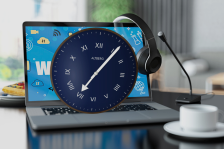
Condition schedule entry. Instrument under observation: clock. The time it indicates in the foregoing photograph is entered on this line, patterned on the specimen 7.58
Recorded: 7.06
